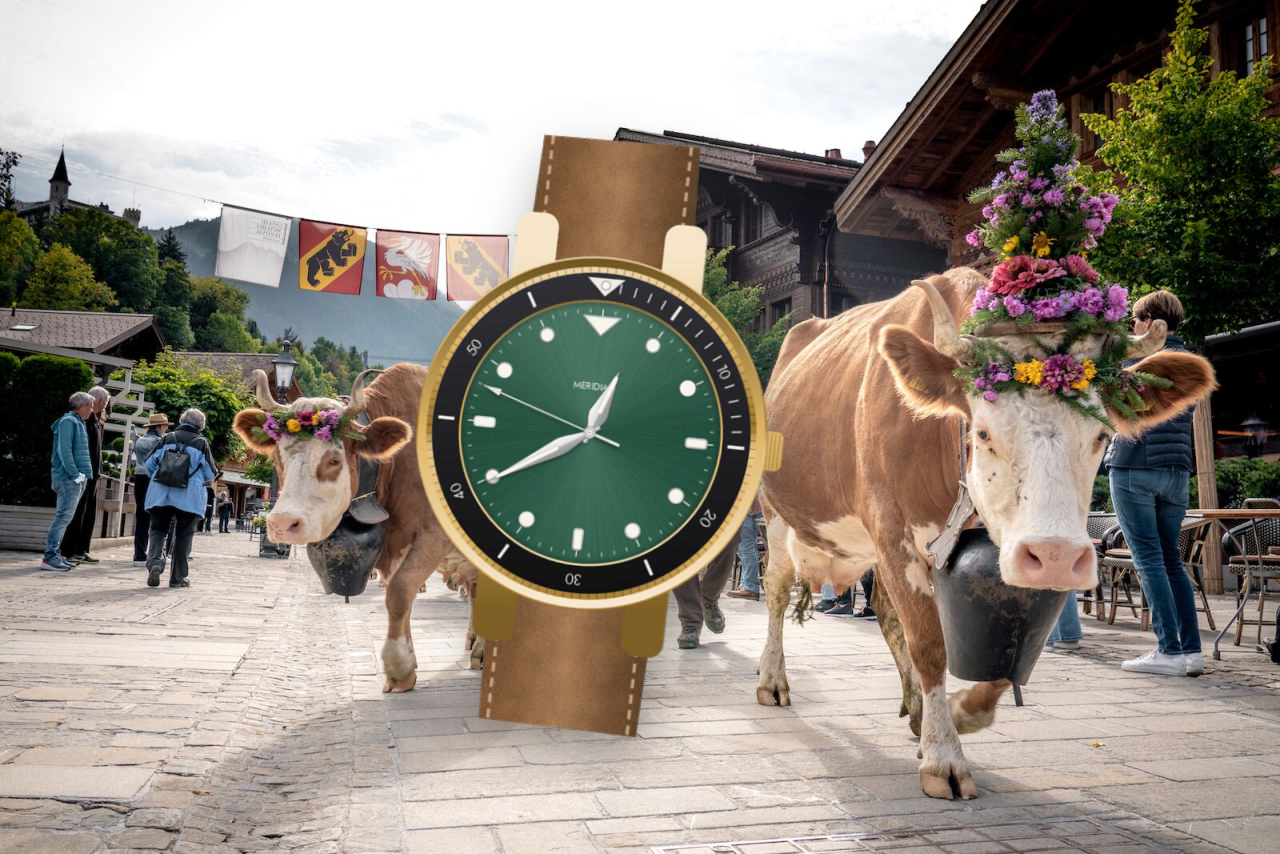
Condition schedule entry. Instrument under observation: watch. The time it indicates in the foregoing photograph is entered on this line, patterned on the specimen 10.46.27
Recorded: 12.39.48
